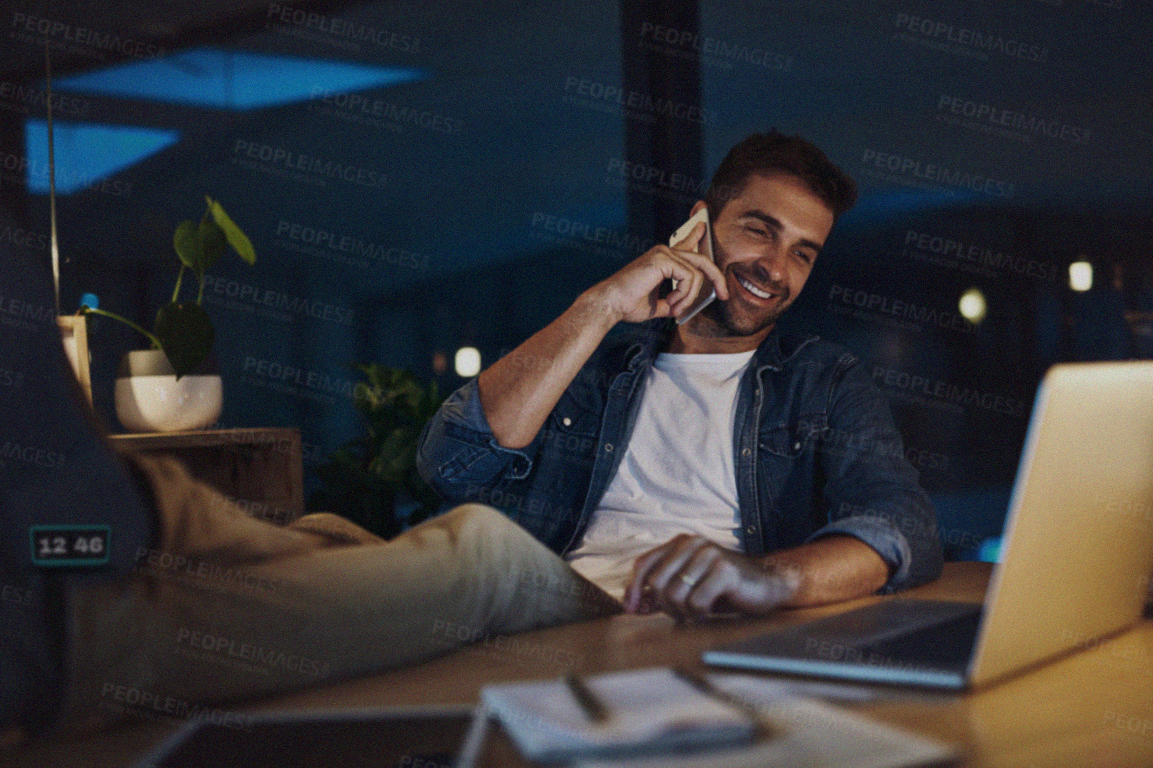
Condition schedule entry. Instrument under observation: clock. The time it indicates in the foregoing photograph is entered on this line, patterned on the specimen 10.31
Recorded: 12.46
